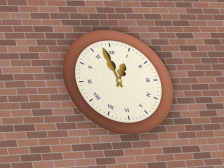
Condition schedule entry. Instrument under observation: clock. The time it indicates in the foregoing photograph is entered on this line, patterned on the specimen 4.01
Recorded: 12.58
